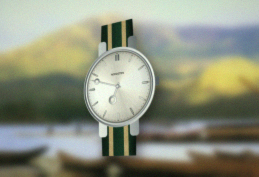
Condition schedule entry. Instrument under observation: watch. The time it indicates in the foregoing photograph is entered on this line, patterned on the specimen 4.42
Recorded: 6.48
